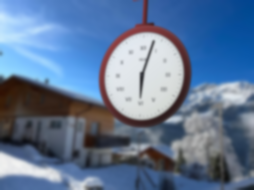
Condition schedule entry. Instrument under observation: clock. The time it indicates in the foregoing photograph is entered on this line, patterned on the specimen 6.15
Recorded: 6.03
